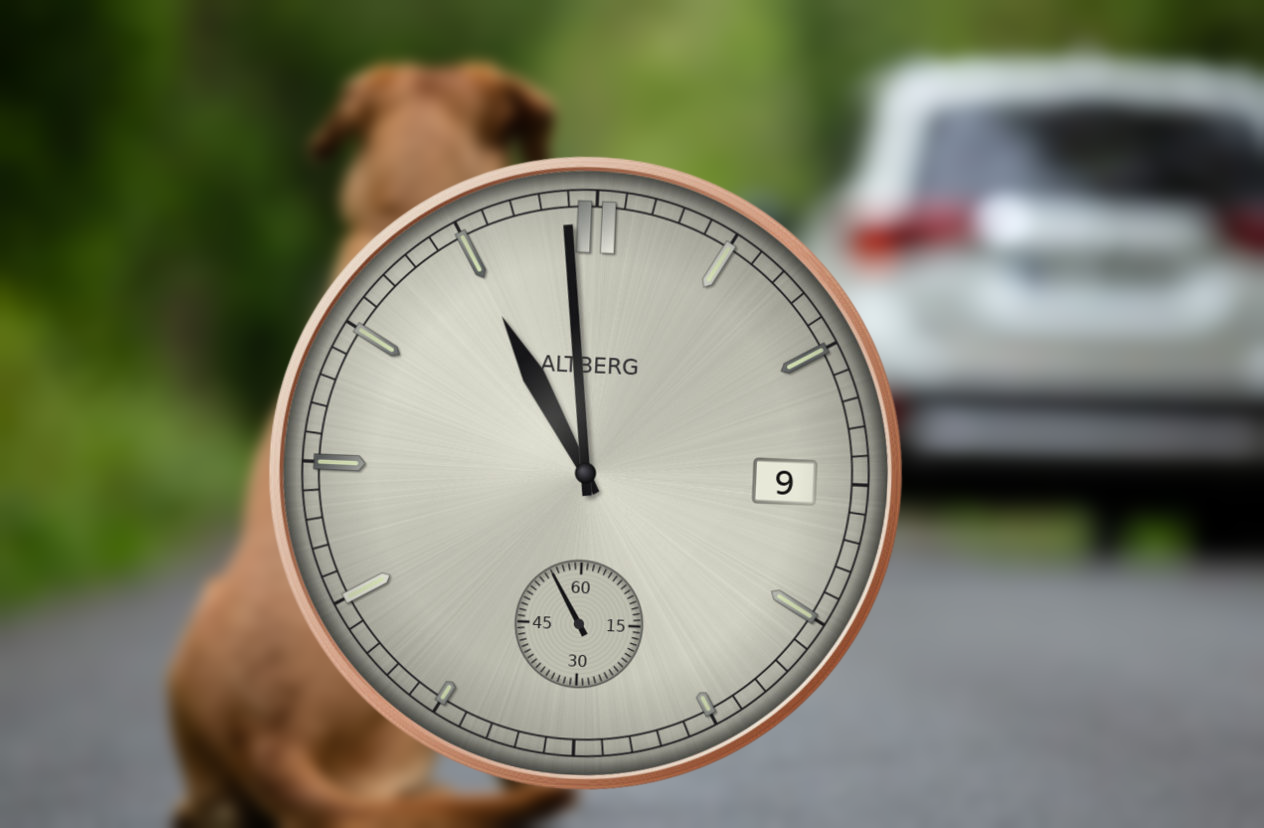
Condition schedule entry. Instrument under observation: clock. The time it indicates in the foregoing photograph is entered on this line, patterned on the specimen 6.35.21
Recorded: 10.58.55
